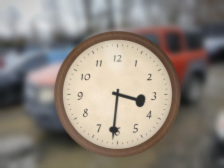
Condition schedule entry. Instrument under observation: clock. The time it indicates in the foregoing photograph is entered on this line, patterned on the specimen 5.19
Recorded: 3.31
